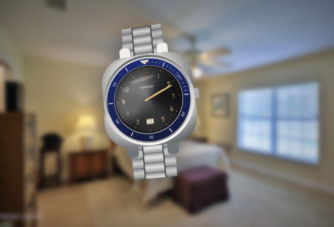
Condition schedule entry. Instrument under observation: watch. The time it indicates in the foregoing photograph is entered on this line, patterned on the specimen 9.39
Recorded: 2.11
